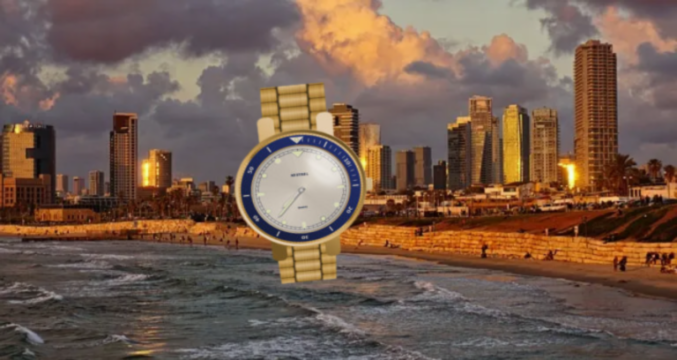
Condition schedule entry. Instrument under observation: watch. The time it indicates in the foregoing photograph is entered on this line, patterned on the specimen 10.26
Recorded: 7.37
